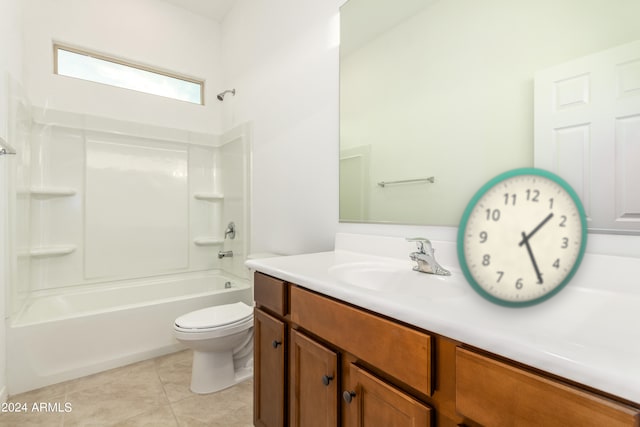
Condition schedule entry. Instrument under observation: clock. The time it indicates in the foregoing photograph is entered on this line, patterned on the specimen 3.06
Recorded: 1.25
